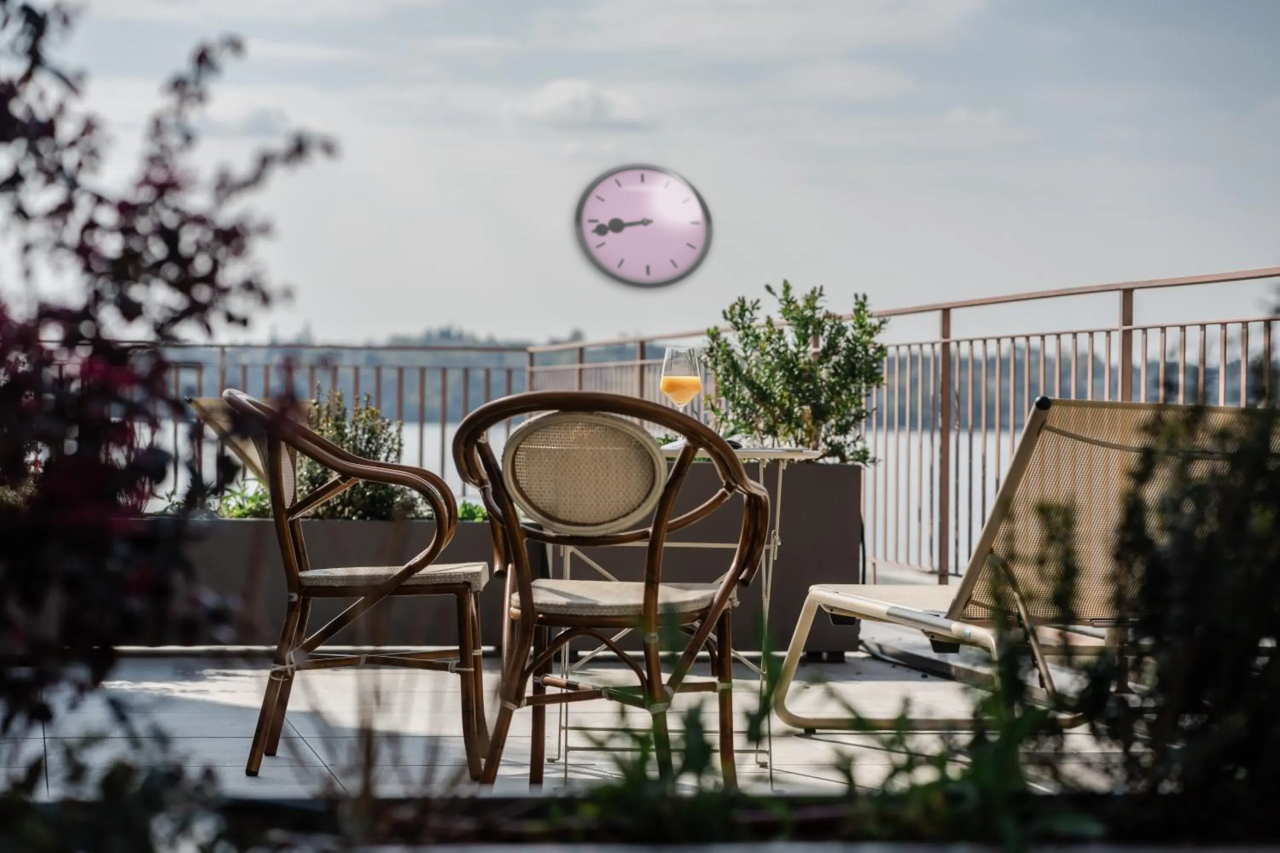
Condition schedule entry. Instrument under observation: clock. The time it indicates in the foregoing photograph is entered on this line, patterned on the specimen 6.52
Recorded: 8.43
